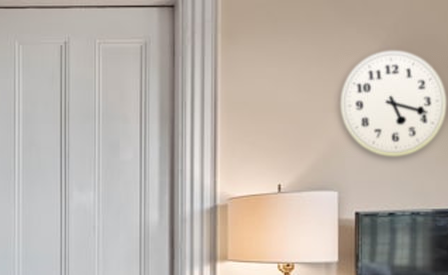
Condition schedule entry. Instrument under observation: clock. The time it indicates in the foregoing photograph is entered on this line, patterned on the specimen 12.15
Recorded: 5.18
